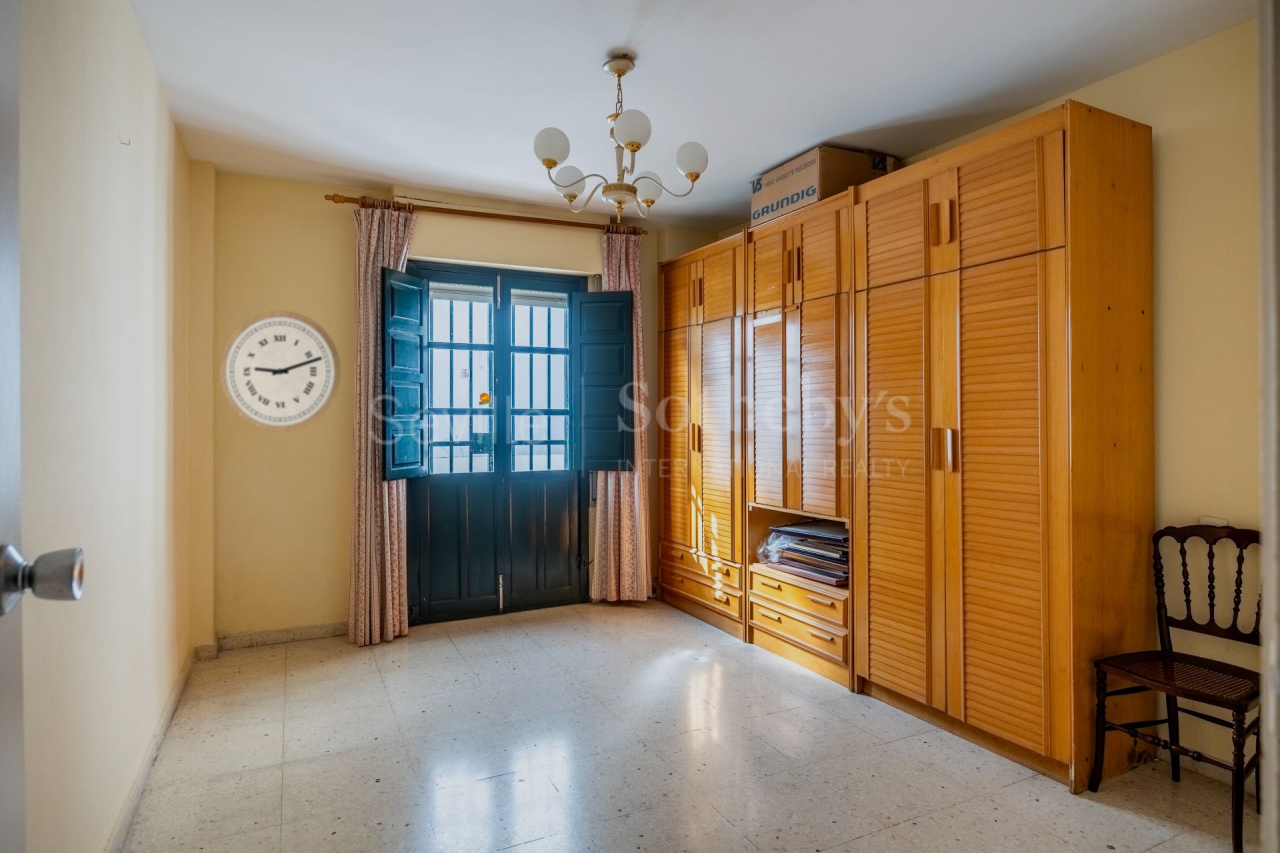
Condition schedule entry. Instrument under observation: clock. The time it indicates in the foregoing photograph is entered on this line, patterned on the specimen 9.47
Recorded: 9.12
